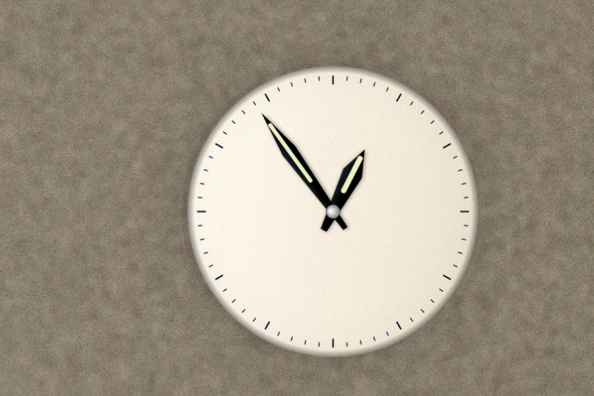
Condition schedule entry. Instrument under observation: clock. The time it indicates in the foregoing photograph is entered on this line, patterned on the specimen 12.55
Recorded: 12.54
